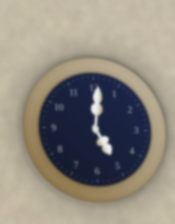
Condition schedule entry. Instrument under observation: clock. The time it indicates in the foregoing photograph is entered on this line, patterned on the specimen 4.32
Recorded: 5.01
